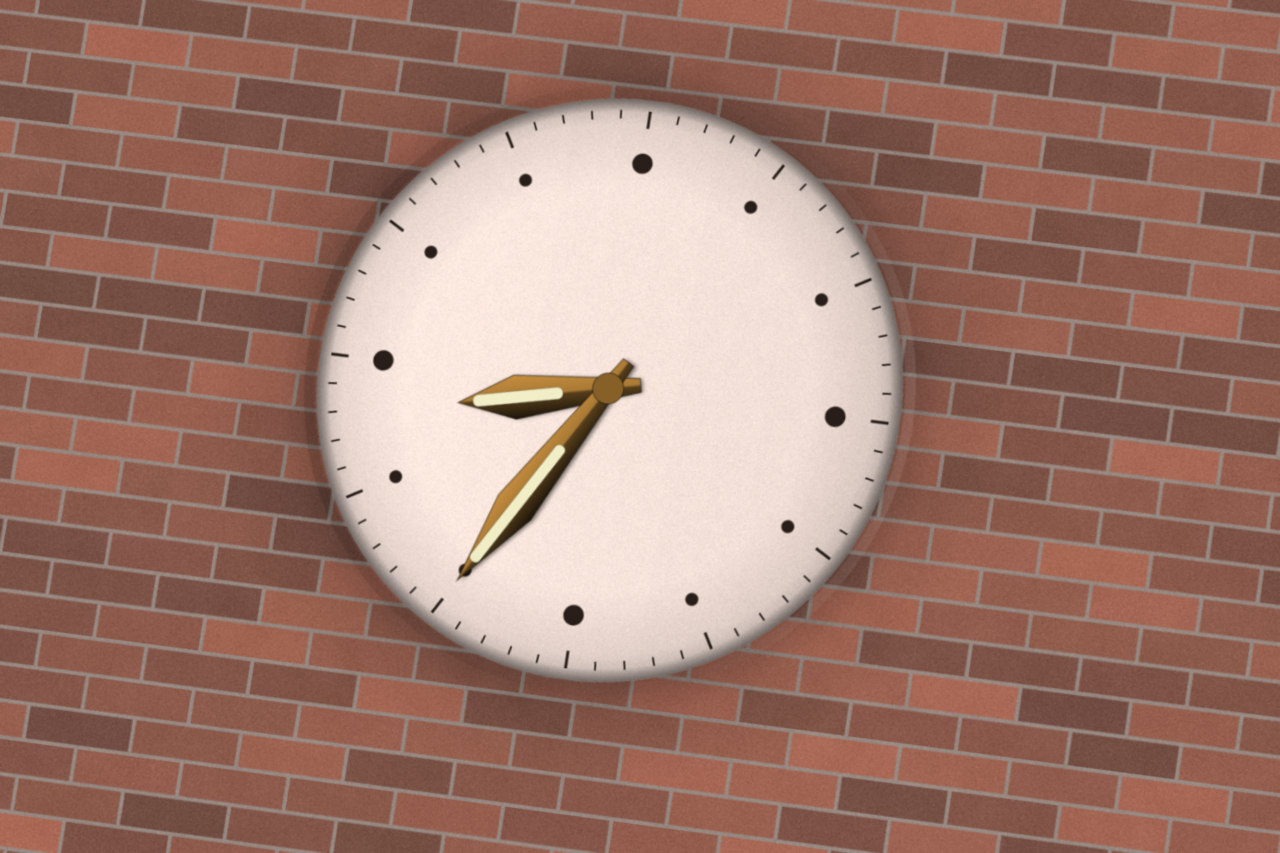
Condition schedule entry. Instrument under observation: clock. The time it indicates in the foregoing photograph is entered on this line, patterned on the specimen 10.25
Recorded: 8.35
